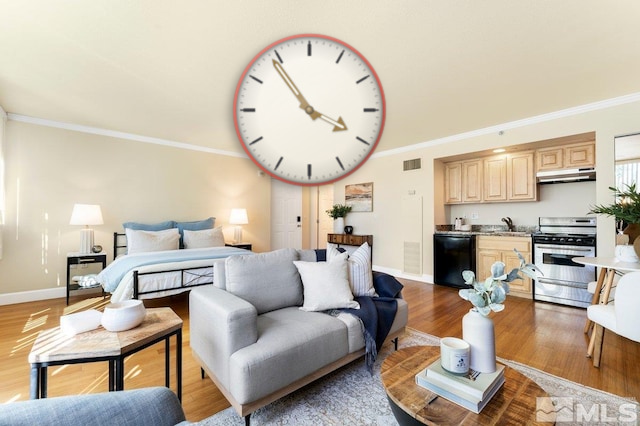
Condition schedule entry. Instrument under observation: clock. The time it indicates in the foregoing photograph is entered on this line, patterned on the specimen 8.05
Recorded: 3.54
